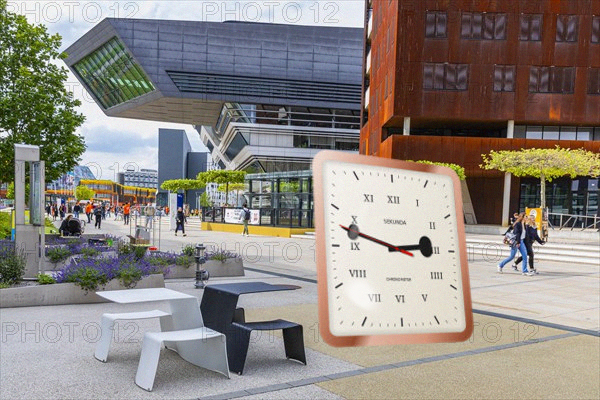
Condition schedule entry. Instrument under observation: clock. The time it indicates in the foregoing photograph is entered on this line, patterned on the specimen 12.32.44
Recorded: 2.47.48
